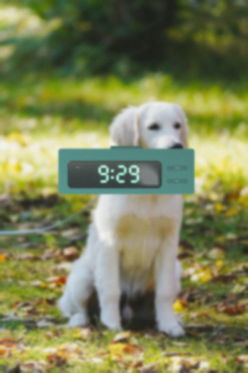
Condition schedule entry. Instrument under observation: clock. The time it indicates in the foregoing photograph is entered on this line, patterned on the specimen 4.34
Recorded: 9.29
